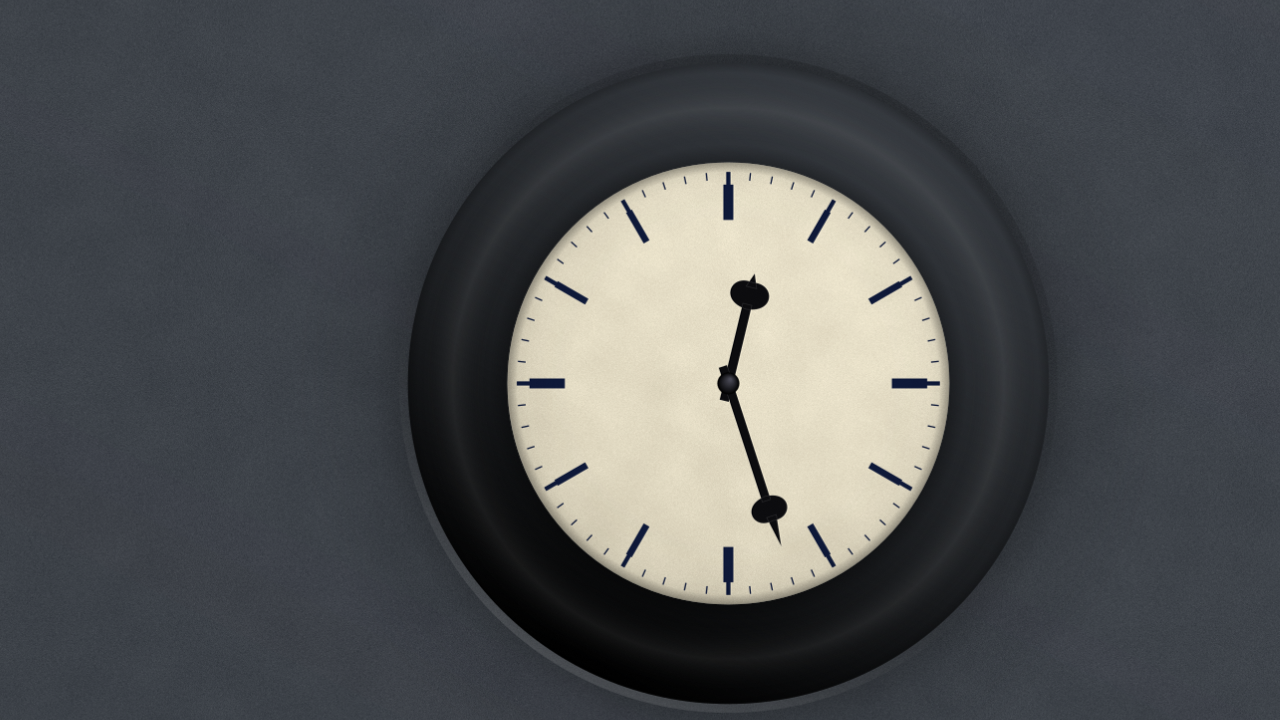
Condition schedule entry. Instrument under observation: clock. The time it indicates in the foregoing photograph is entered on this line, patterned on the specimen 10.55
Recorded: 12.27
